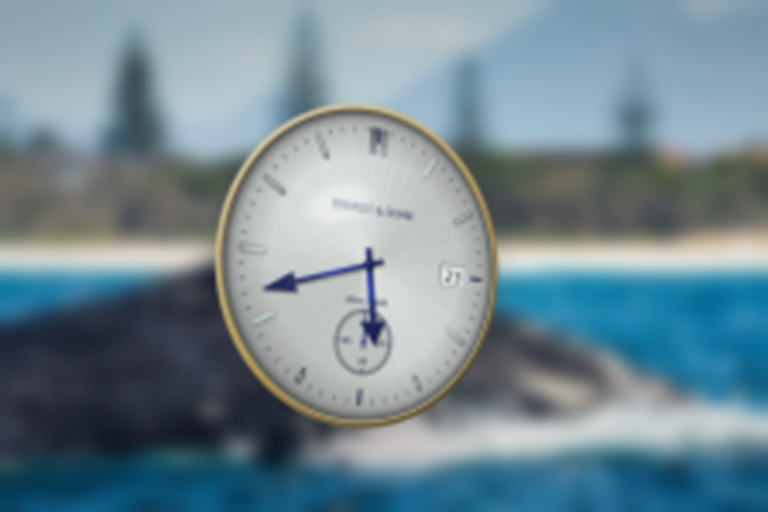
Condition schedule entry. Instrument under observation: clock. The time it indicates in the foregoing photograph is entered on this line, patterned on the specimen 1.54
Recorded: 5.42
